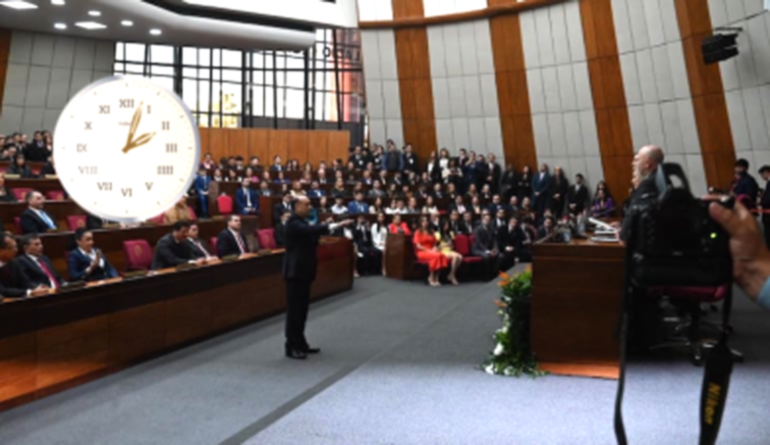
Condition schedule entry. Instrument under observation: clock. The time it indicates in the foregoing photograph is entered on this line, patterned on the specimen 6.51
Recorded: 2.03
